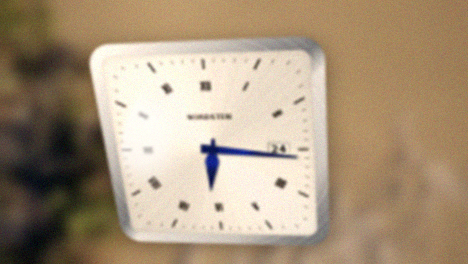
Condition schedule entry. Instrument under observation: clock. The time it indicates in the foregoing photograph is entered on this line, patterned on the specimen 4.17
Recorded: 6.16
